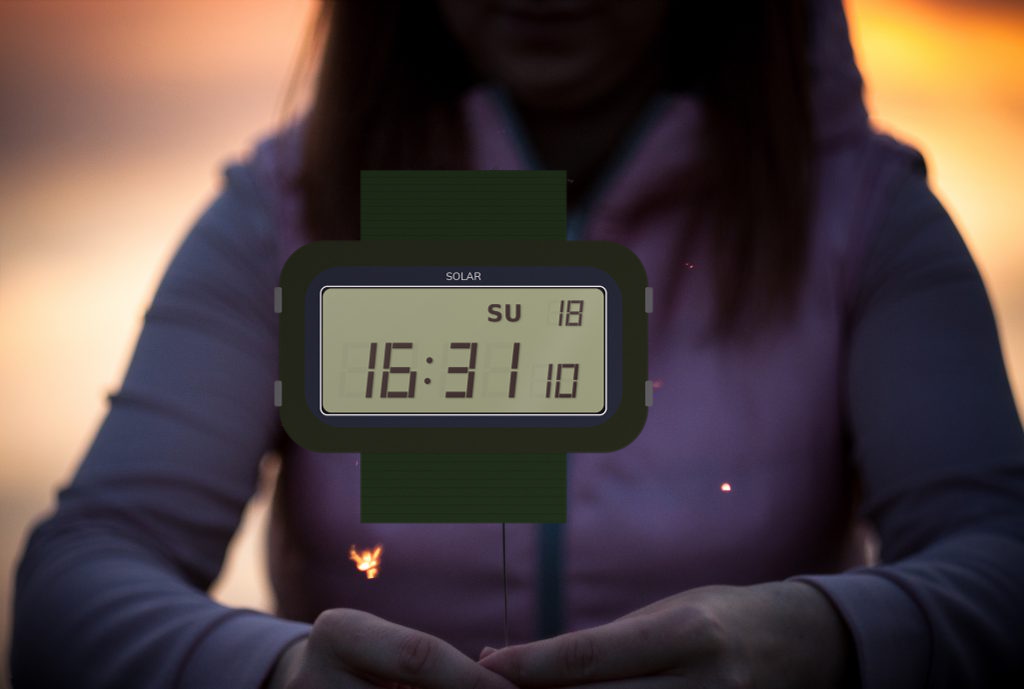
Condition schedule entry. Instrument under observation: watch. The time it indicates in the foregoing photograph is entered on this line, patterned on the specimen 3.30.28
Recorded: 16.31.10
